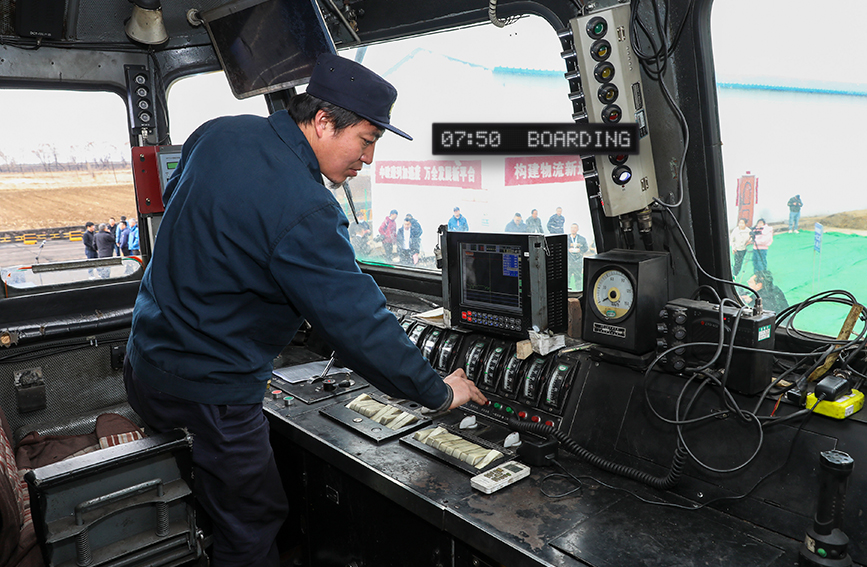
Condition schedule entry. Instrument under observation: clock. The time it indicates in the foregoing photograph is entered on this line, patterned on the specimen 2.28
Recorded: 7.50
